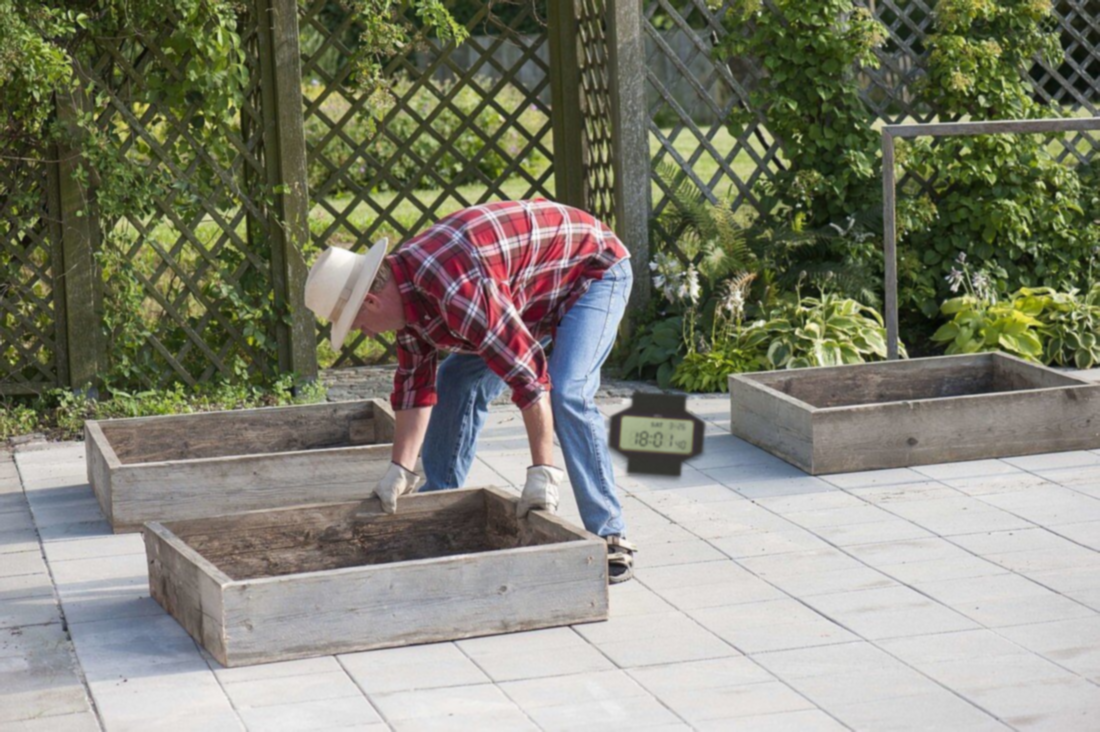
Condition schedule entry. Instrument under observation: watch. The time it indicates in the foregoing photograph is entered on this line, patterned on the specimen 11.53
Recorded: 18.01
